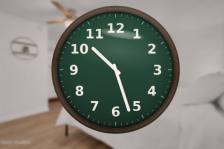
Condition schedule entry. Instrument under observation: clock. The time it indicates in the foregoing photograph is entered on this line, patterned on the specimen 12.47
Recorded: 10.27
